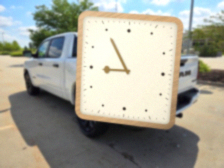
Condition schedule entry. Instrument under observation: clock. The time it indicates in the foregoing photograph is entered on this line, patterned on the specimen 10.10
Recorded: 8.55
